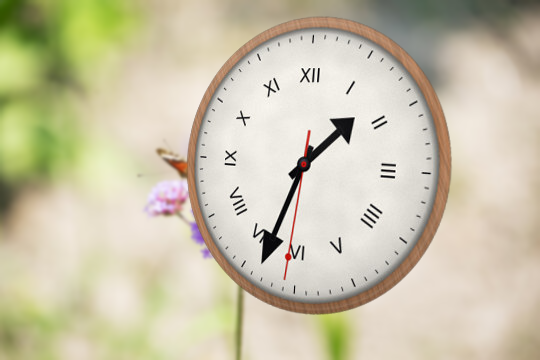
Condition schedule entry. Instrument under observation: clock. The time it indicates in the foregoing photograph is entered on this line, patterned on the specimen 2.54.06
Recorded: 1.33.31
